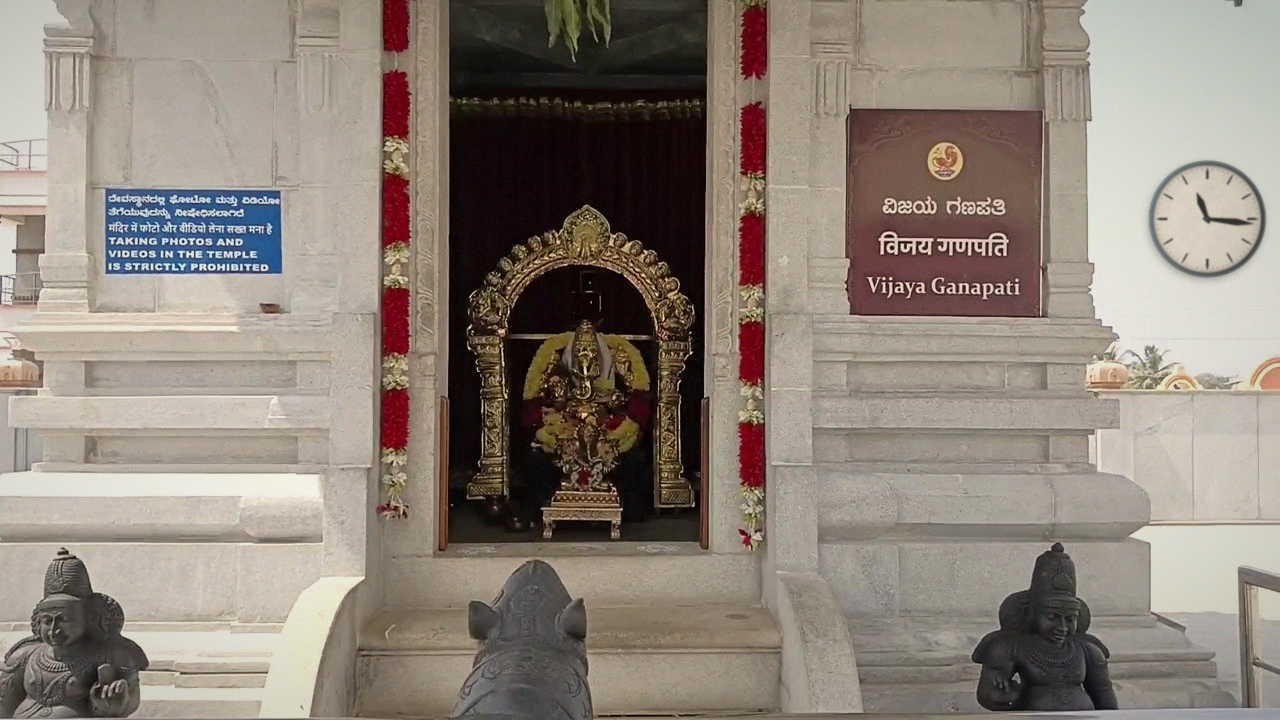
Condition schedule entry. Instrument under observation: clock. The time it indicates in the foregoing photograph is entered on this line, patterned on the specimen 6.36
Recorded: 11.16
